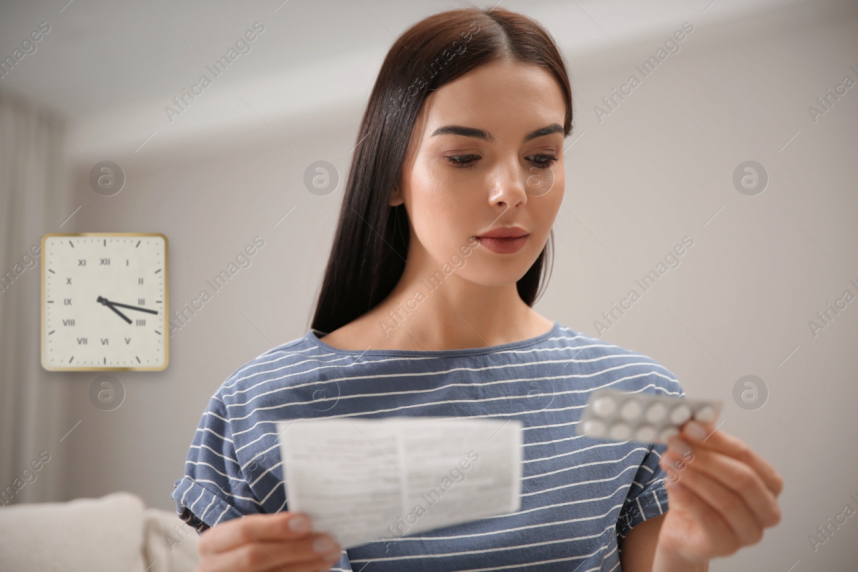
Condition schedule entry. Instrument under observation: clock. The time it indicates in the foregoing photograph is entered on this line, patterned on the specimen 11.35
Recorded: 4.17
